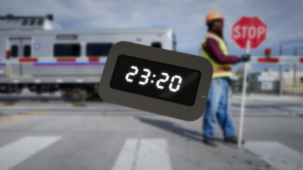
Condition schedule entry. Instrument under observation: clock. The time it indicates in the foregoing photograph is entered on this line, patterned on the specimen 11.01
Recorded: 23.20
